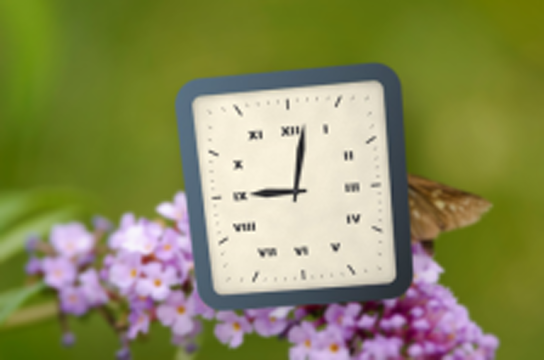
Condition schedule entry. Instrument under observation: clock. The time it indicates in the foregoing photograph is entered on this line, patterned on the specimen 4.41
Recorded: 9.02
